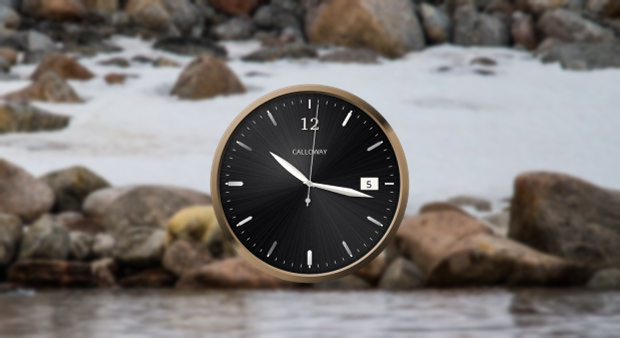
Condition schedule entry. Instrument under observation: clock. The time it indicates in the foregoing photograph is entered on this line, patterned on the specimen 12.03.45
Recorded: 10.17.01
